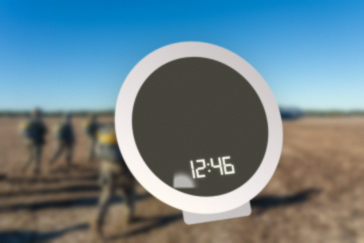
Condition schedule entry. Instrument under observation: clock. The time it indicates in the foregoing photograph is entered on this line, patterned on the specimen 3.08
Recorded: 12.46
